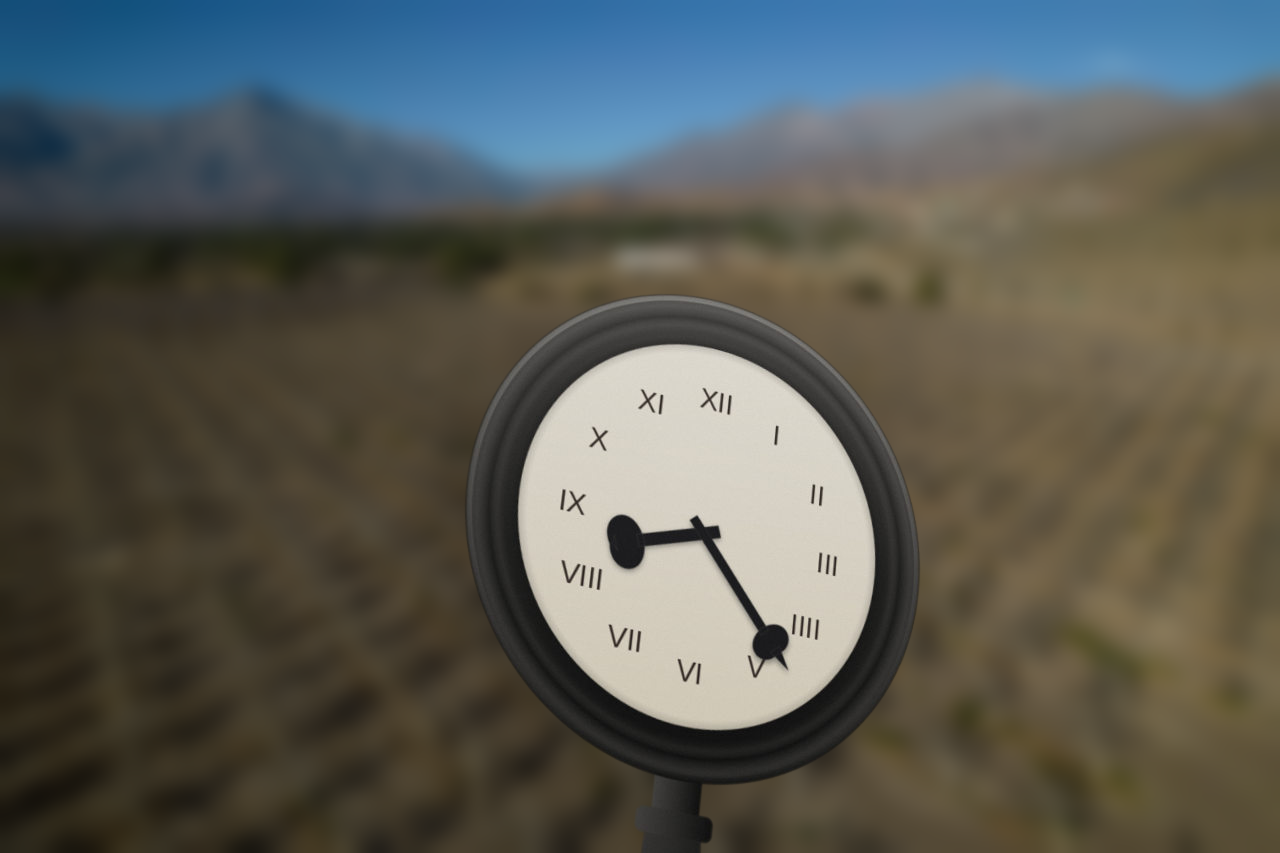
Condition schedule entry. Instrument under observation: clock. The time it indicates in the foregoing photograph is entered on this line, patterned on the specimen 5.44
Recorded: 8.23
